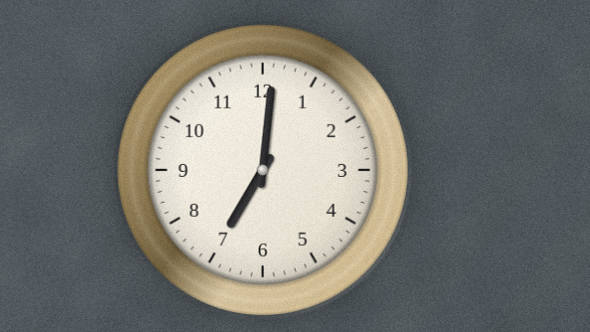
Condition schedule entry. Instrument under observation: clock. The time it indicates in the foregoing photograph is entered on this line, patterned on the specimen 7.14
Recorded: 7.01
